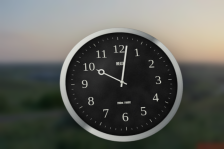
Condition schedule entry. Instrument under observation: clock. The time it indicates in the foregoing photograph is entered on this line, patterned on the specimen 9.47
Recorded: 10.02
